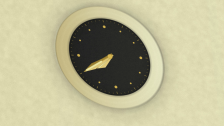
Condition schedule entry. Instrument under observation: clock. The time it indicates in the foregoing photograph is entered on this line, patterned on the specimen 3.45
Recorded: 7.40
